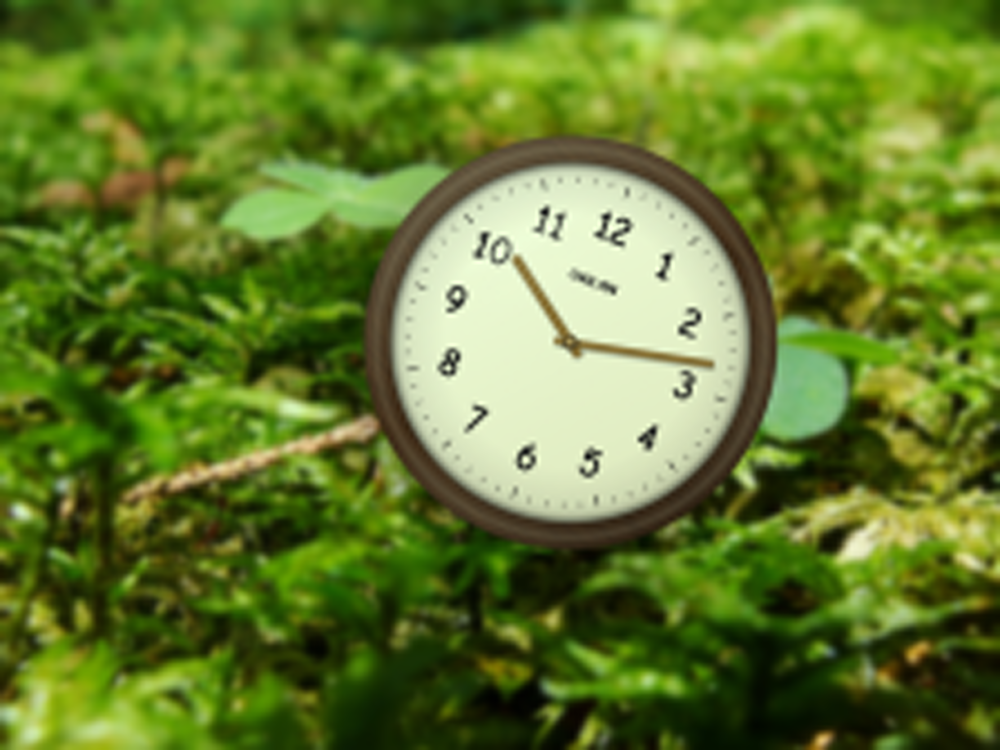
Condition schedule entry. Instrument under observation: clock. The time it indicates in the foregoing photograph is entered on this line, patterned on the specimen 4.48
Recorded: 10.13
